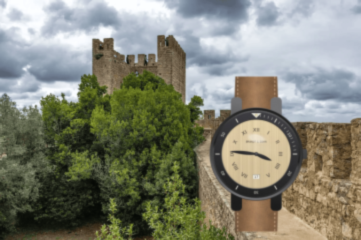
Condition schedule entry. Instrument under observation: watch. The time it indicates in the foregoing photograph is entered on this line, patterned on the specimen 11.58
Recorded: 3.46
